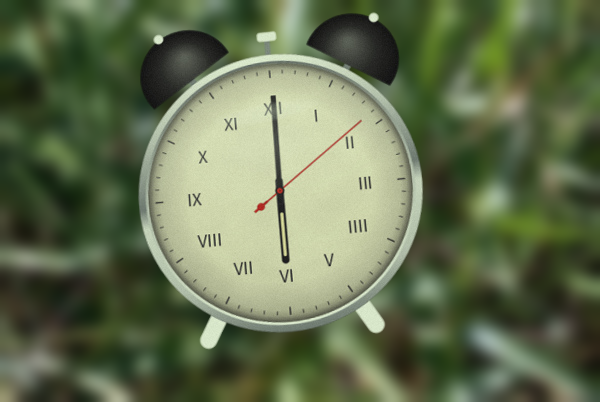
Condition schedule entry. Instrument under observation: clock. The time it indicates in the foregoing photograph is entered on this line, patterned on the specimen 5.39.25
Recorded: 6.00.09
